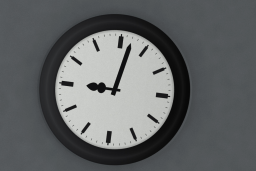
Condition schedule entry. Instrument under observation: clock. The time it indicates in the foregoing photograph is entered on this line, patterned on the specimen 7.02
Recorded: 9.02
